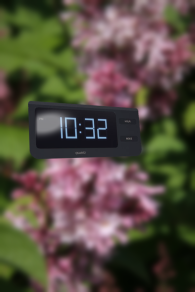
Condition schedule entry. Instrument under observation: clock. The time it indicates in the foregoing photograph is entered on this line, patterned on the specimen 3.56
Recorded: 10.32
